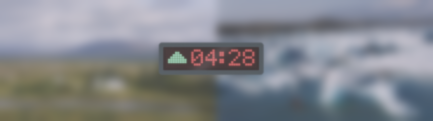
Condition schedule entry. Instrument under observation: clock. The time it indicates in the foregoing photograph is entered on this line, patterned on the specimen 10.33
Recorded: 4.28
